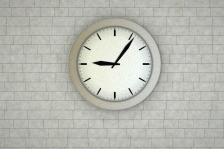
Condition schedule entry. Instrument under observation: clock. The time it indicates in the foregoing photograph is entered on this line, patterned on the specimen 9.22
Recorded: 9.06
